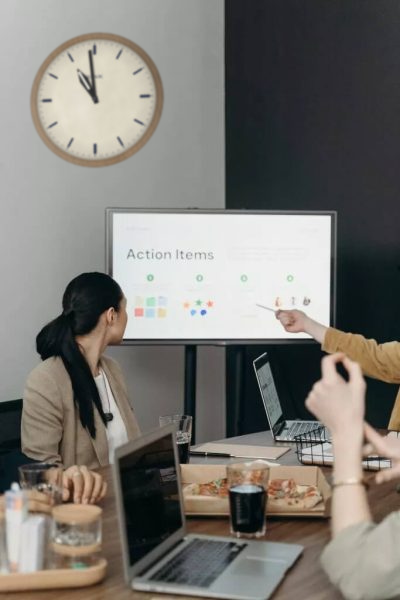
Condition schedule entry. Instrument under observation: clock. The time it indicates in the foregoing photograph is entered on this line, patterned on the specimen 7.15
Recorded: 10.59
